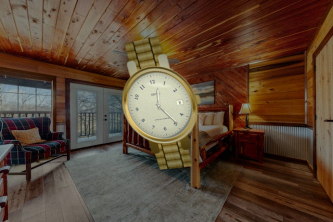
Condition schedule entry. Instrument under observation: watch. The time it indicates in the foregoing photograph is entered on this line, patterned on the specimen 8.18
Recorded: 12.24
